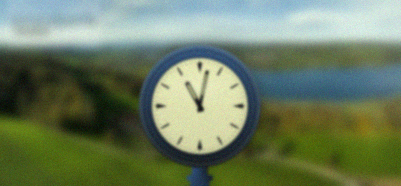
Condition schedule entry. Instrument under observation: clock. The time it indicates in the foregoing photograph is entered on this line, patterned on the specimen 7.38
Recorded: 11.02
